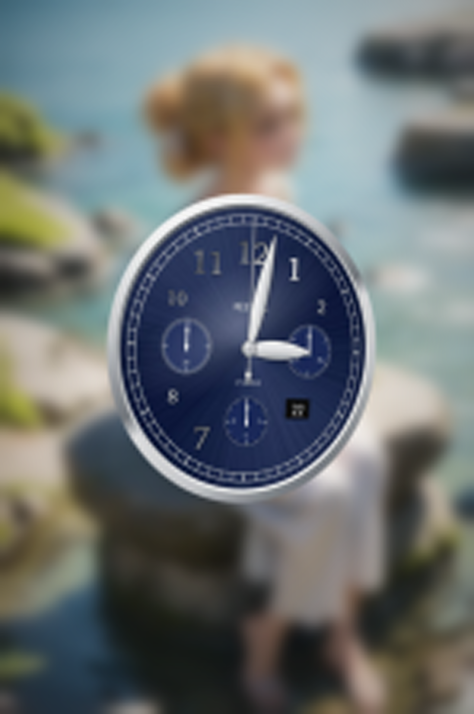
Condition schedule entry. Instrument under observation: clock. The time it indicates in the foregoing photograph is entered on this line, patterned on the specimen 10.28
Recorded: 3.02
